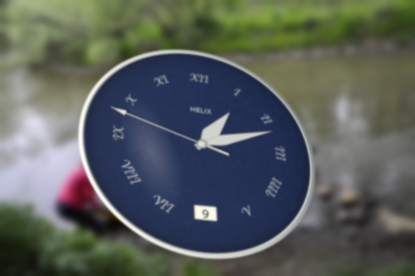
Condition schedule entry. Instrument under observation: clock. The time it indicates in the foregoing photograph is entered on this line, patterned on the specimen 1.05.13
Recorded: 1.11.48
